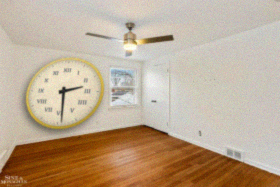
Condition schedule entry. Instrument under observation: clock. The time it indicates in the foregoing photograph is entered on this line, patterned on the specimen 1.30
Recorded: 2.29
